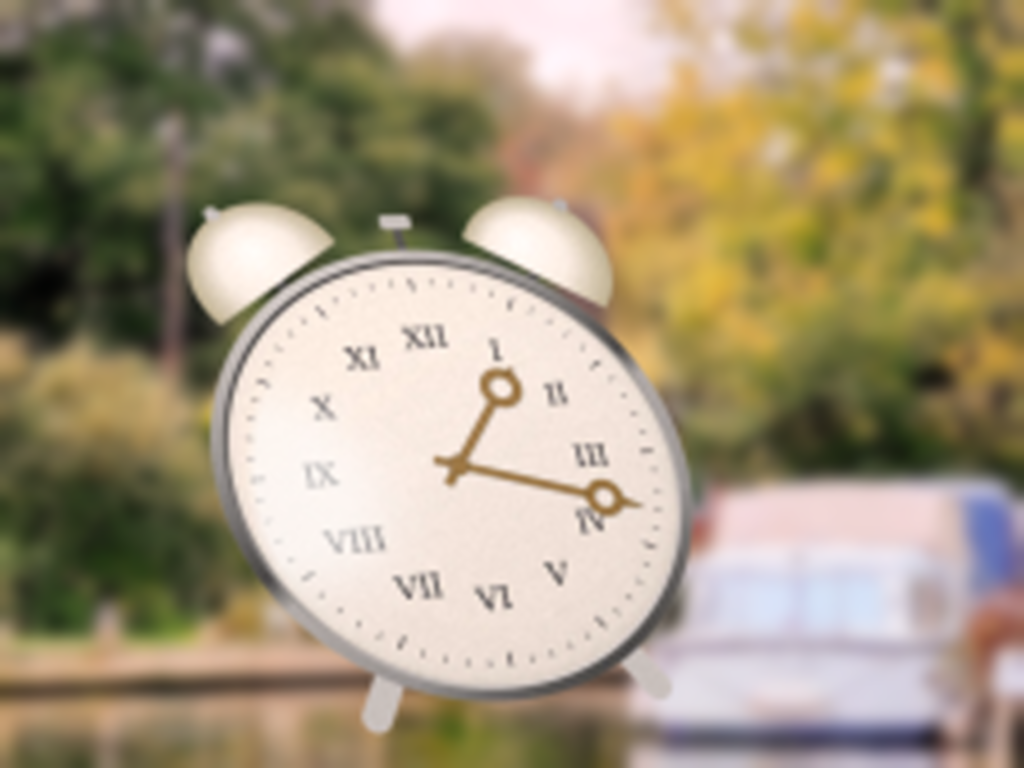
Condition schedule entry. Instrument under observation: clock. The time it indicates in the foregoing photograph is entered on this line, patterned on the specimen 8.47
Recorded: 1.18
